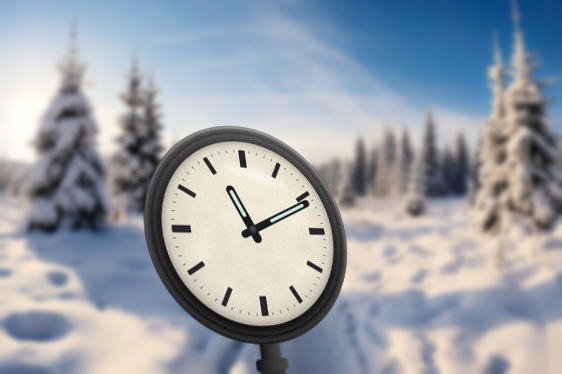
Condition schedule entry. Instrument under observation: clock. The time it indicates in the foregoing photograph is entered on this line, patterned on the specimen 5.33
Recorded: 11.11
